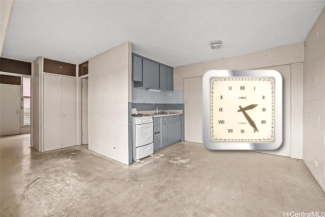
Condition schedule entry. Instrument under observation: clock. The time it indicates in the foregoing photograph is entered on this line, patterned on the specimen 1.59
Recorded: 2.24
